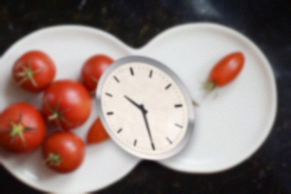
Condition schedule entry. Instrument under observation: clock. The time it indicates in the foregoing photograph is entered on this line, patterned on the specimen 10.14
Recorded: 10.30
